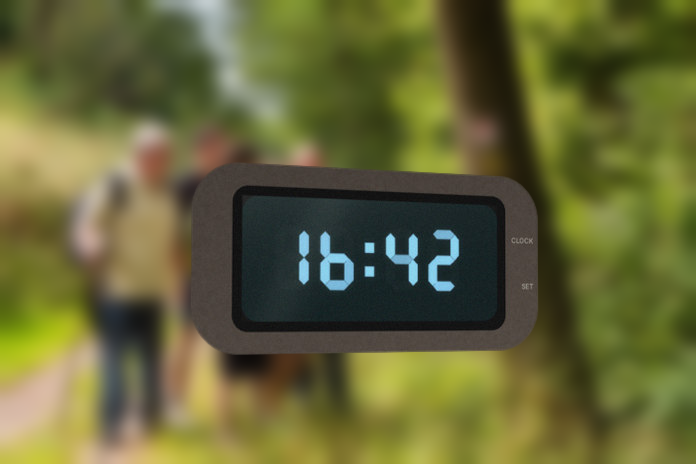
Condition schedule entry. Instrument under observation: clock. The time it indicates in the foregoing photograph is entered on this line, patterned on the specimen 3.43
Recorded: 16.42
